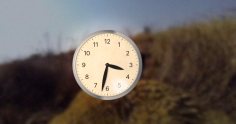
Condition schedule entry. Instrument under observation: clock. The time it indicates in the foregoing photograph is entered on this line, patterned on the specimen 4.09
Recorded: 3.32
